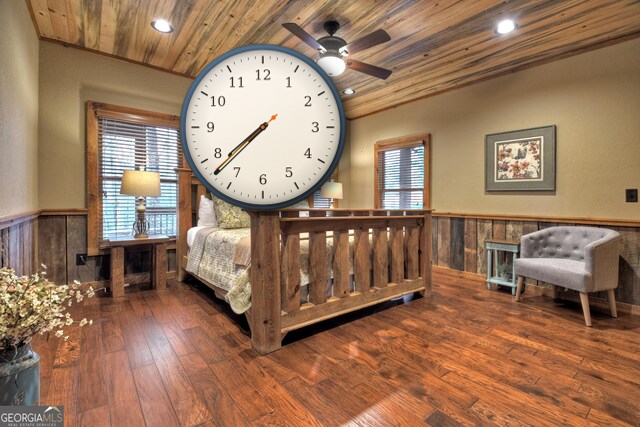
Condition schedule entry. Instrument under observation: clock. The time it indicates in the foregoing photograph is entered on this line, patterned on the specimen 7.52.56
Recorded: 7.37.38
